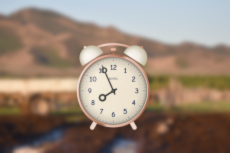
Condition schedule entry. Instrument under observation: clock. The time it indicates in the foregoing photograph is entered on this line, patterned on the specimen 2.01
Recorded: 7.56
